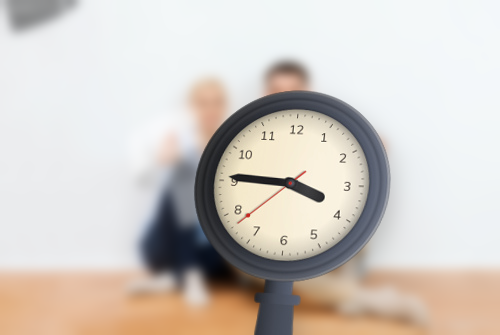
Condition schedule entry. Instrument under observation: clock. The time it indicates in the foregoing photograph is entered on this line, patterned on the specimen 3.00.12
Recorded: 3.45.38
